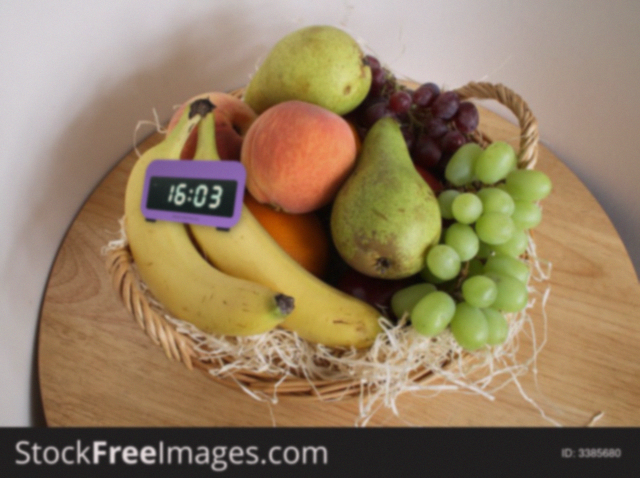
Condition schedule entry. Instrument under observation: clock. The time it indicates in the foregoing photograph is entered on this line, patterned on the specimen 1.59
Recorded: 16.03
